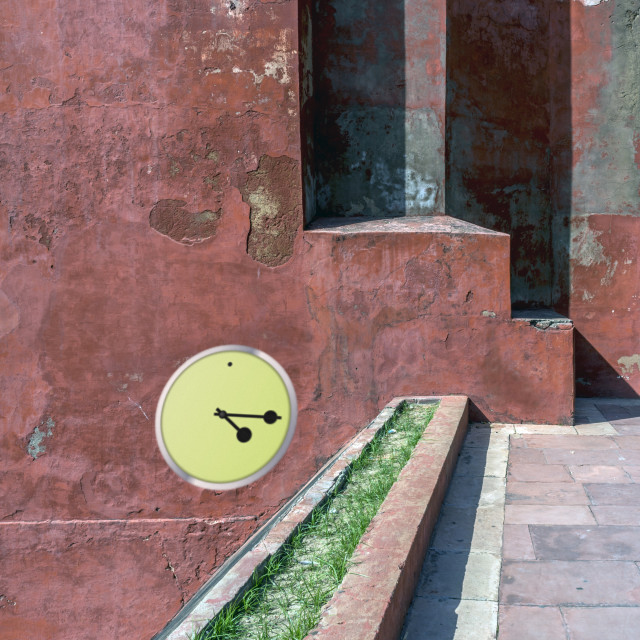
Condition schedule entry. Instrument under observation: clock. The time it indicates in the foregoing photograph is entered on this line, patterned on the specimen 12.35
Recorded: 4.15
